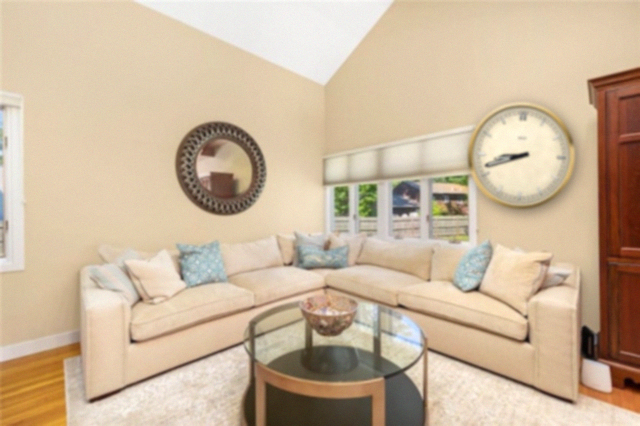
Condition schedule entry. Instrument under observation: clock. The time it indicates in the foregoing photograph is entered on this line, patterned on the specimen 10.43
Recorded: 8.42
